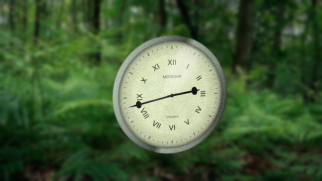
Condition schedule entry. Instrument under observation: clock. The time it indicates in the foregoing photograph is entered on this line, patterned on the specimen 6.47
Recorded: 2.43
